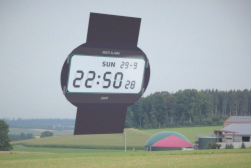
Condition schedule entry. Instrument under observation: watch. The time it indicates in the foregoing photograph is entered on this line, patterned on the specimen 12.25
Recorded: 22.50
